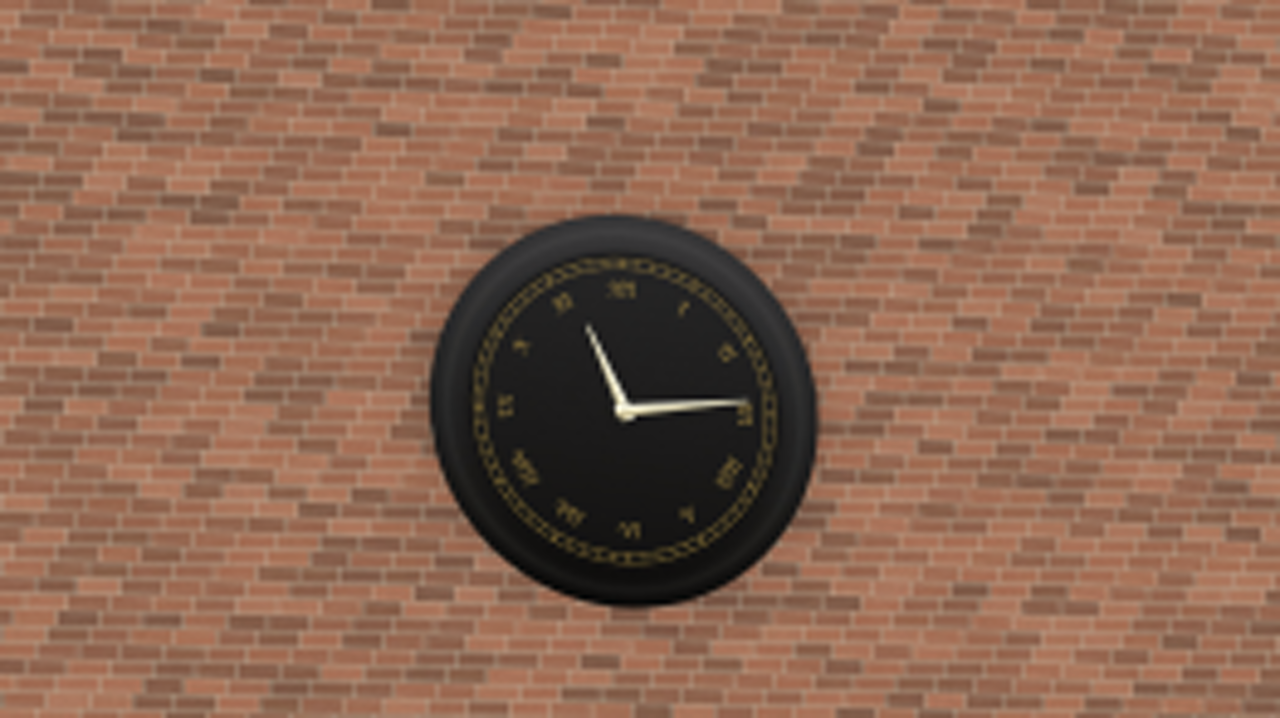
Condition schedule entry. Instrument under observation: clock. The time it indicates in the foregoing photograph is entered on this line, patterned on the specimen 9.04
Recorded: 11.14
